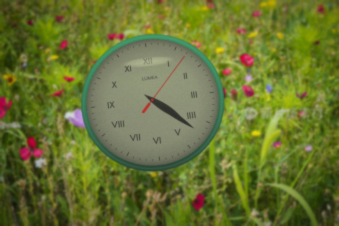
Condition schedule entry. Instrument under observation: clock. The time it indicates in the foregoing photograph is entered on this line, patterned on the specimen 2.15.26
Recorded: 4.22.07
